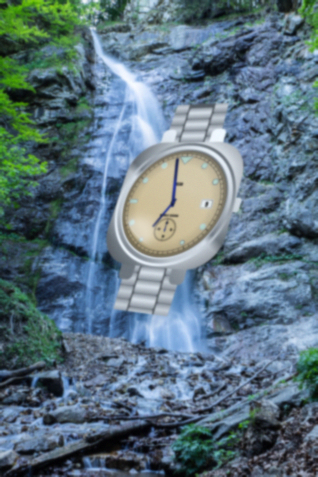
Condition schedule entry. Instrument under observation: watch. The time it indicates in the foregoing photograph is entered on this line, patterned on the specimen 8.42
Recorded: 6.58
